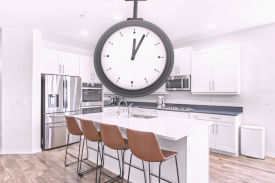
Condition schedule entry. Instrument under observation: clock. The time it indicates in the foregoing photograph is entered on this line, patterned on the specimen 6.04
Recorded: 12.04
